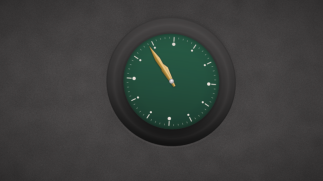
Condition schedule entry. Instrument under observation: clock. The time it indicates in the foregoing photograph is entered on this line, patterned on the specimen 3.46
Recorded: 10.54
